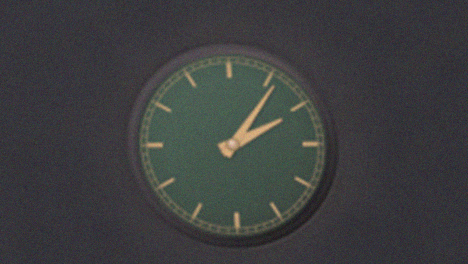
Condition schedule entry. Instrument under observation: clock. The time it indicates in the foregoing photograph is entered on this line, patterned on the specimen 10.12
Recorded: 2.06
